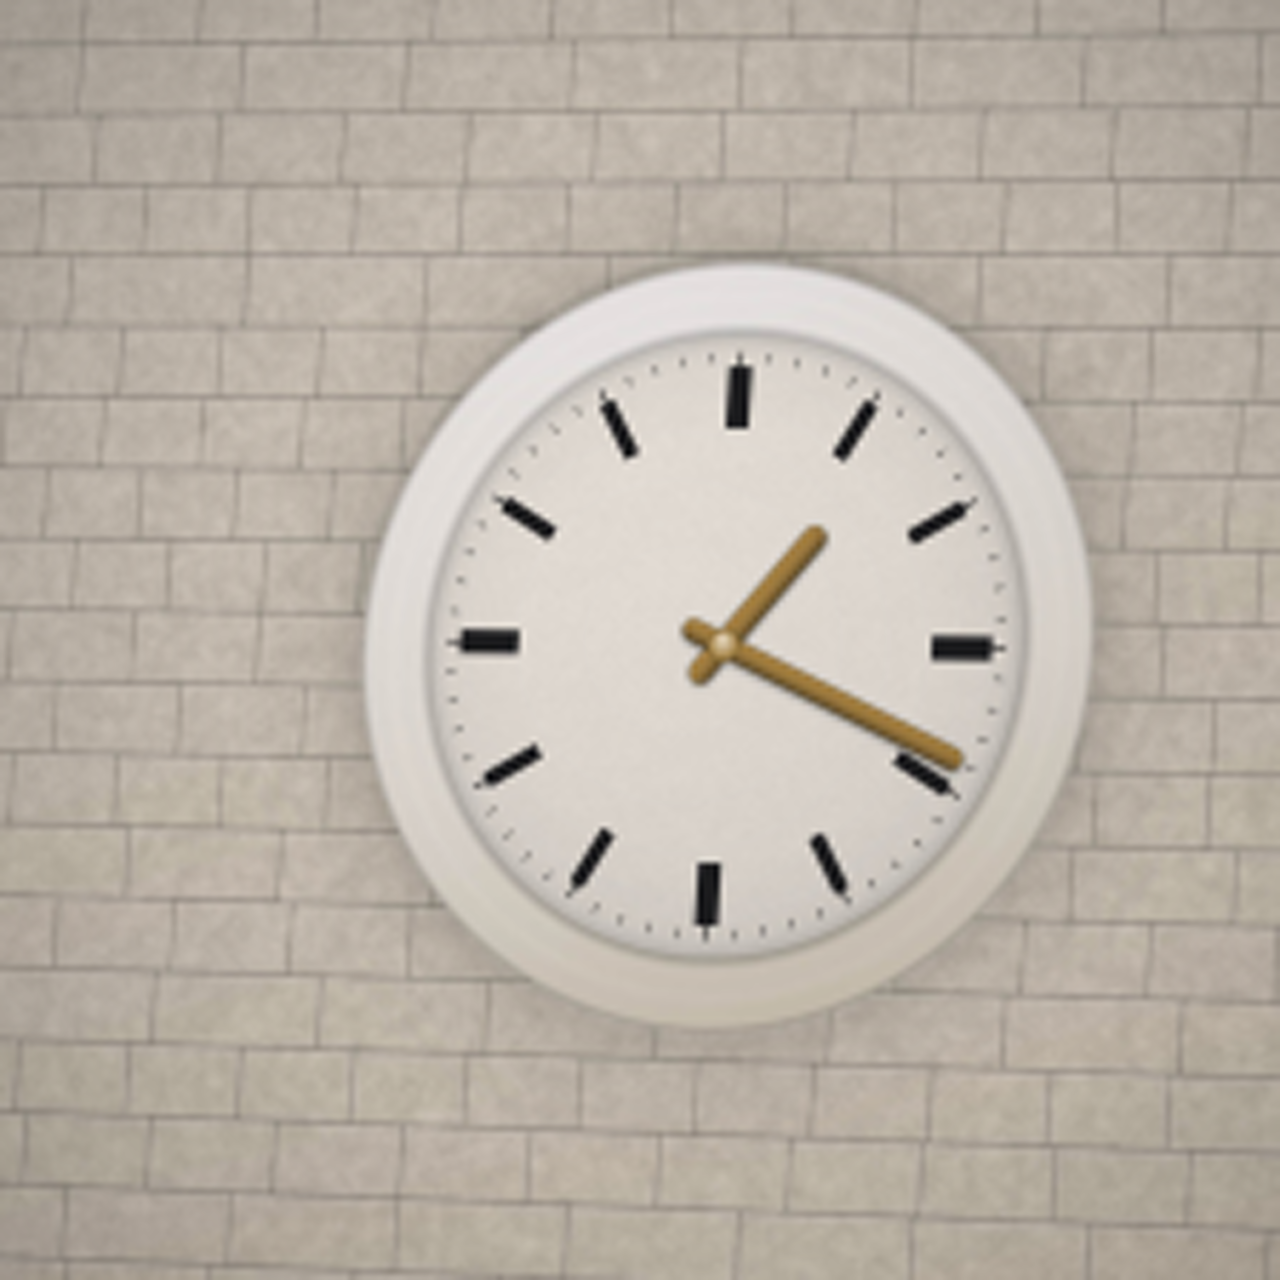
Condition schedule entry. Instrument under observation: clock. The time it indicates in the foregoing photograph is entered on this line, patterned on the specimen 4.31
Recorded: 1.19
